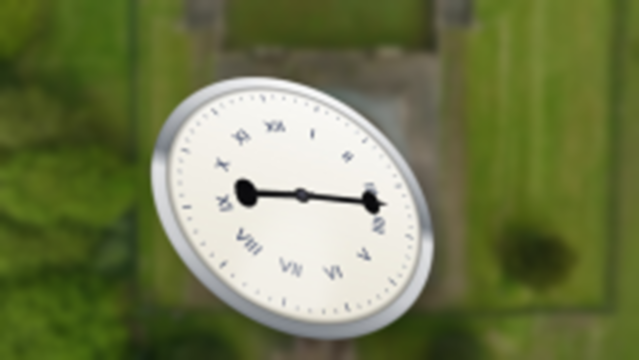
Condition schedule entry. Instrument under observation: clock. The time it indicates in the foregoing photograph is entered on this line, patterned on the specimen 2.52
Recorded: 9.17
